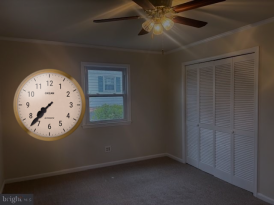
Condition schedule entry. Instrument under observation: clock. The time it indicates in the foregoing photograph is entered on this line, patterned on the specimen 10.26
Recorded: 7.37
